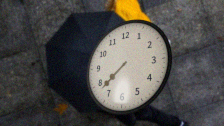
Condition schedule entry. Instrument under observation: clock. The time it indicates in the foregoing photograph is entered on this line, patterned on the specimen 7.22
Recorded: 7.38
